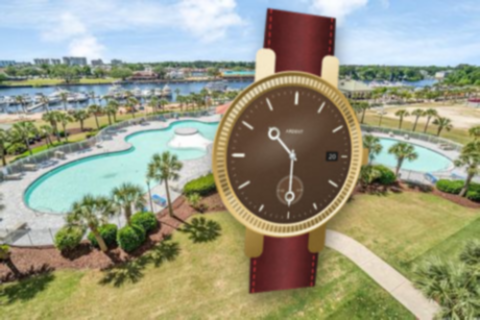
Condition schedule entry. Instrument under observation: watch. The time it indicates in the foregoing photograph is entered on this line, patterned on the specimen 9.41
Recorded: 10.30
